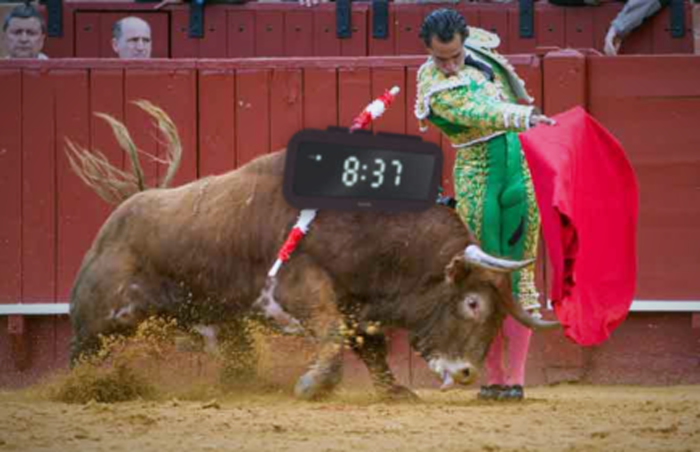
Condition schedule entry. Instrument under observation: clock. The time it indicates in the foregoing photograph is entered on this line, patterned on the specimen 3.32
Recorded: 8.37
